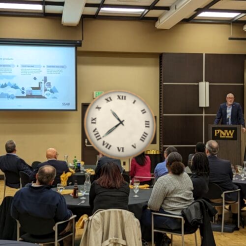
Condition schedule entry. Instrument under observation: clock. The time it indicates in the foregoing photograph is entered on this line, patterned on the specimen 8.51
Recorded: 10.38
